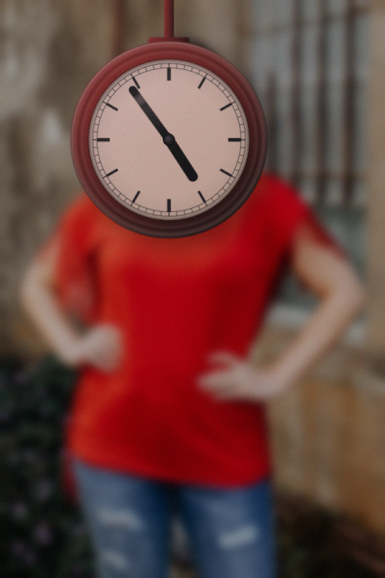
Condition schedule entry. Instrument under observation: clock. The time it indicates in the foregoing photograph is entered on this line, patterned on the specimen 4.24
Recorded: 4.54
